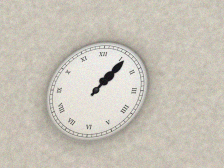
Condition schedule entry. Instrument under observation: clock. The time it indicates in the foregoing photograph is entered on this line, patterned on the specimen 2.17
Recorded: 1.06
